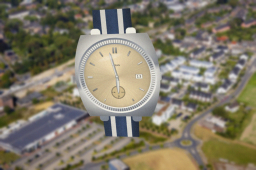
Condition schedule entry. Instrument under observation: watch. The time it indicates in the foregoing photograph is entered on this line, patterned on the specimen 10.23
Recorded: 5.58
